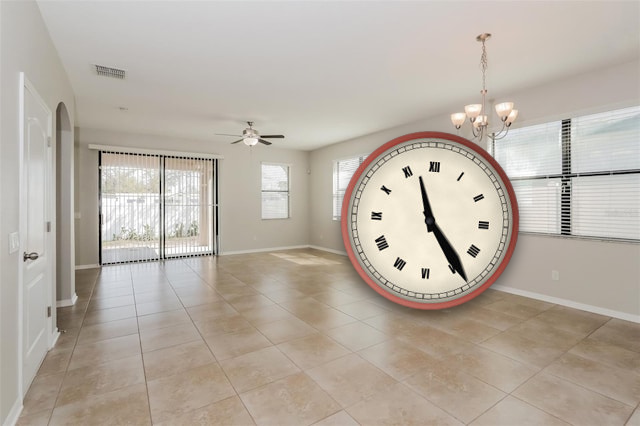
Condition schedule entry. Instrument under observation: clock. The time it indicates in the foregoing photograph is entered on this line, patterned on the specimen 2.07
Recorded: 11.24
